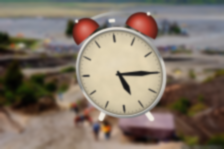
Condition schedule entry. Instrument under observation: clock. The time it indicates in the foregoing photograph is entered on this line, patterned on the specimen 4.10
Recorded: 5.15
